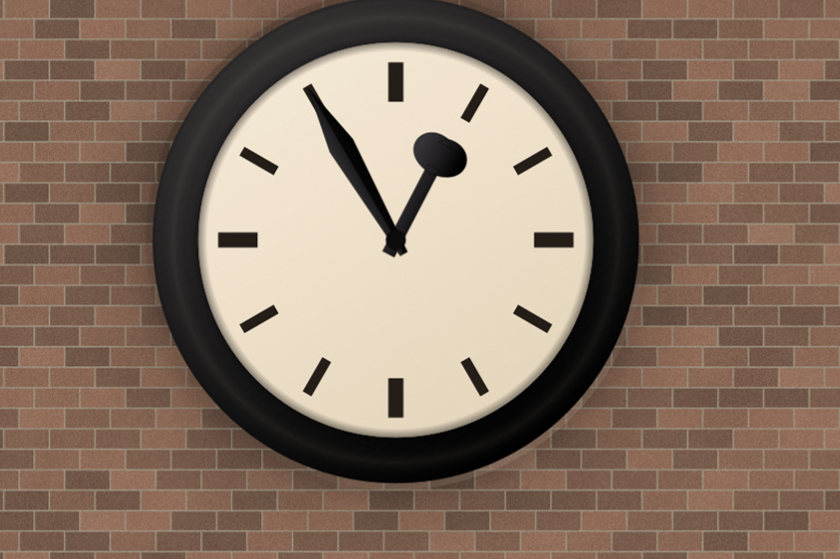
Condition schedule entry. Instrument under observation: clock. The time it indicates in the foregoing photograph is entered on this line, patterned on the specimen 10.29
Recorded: 12.55
